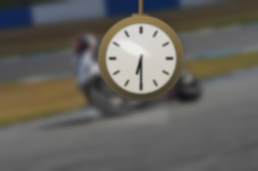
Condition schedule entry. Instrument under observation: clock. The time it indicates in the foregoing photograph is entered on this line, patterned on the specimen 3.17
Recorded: 6.30
